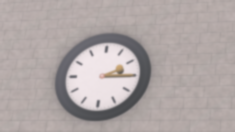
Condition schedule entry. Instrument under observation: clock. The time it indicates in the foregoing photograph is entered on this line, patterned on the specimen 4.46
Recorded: 2.15
